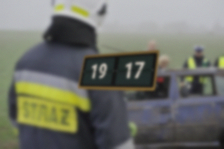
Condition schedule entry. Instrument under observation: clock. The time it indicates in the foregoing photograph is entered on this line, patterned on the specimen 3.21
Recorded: 19.17
